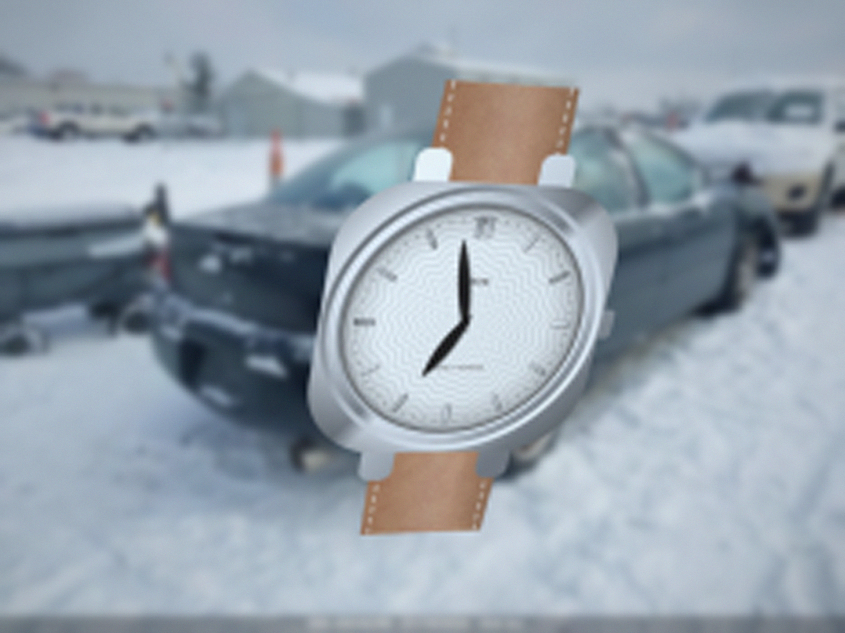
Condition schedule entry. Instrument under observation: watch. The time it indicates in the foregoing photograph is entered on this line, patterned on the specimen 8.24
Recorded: 6.58
